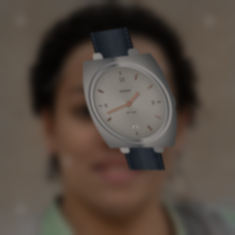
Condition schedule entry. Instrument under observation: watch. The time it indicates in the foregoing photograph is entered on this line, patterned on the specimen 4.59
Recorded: 1.42
